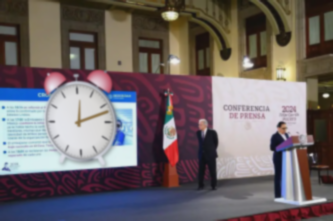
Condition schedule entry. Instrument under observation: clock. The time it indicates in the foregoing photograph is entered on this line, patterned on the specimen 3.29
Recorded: 12.12
